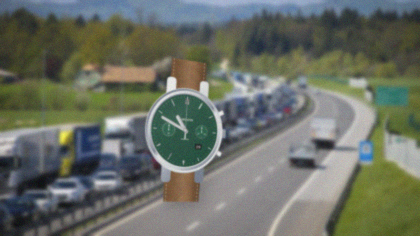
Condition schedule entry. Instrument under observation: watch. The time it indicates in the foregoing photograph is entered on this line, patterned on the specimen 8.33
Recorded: 10.49
